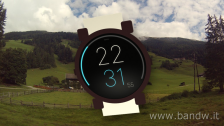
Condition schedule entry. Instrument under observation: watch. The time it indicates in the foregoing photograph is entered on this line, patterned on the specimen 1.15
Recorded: 22.31
